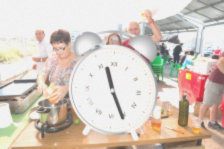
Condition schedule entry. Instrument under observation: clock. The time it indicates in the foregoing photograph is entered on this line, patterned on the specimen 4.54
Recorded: 11.26
